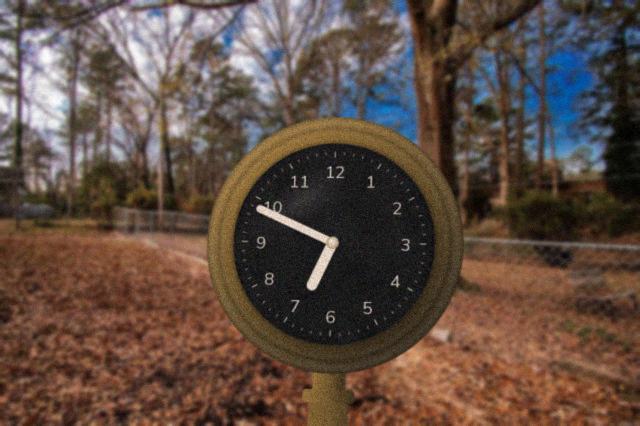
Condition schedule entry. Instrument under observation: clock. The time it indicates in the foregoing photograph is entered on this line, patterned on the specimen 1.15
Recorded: 6.49
